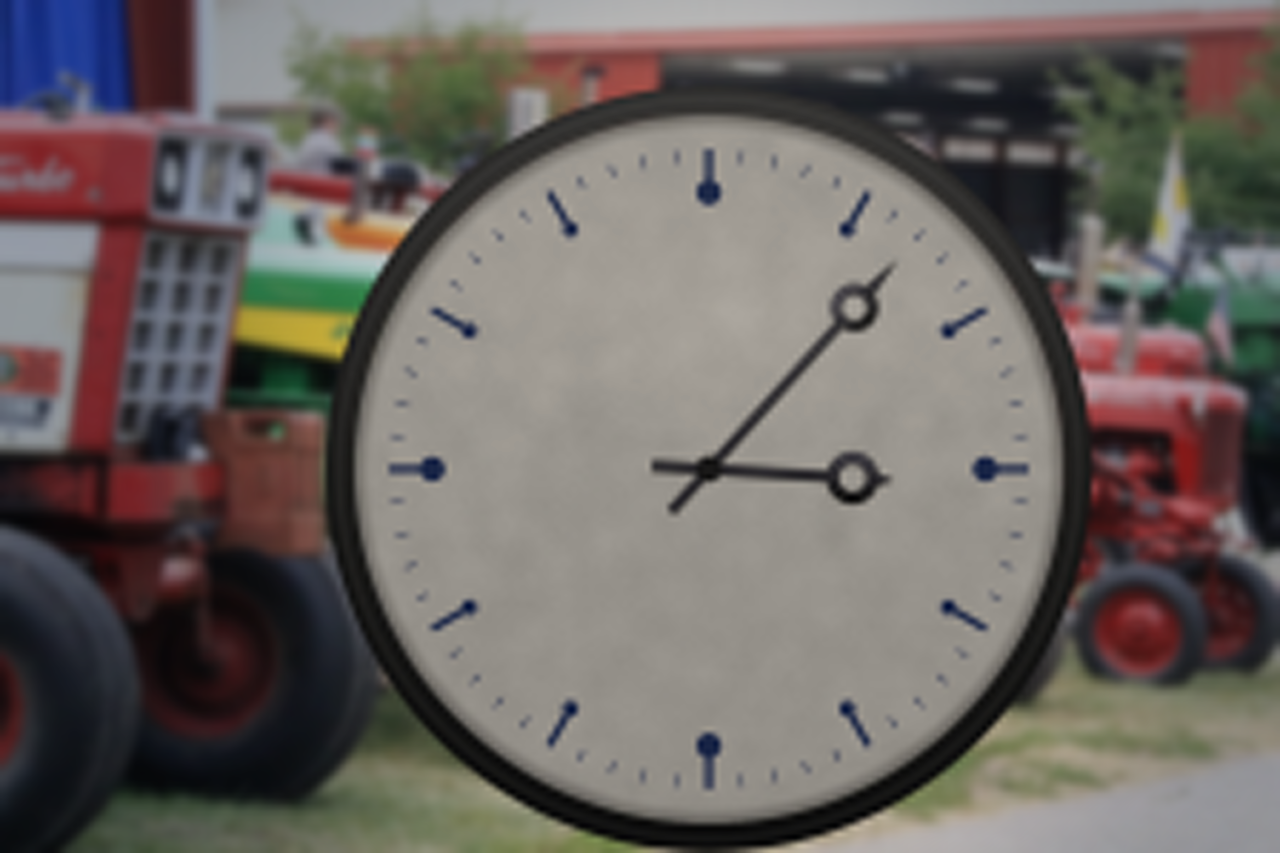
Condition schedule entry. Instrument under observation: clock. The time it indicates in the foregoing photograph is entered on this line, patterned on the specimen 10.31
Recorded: 3.07
